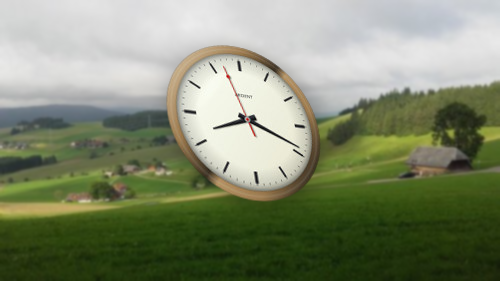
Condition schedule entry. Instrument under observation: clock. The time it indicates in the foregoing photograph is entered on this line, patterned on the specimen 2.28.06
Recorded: 8.18.57
